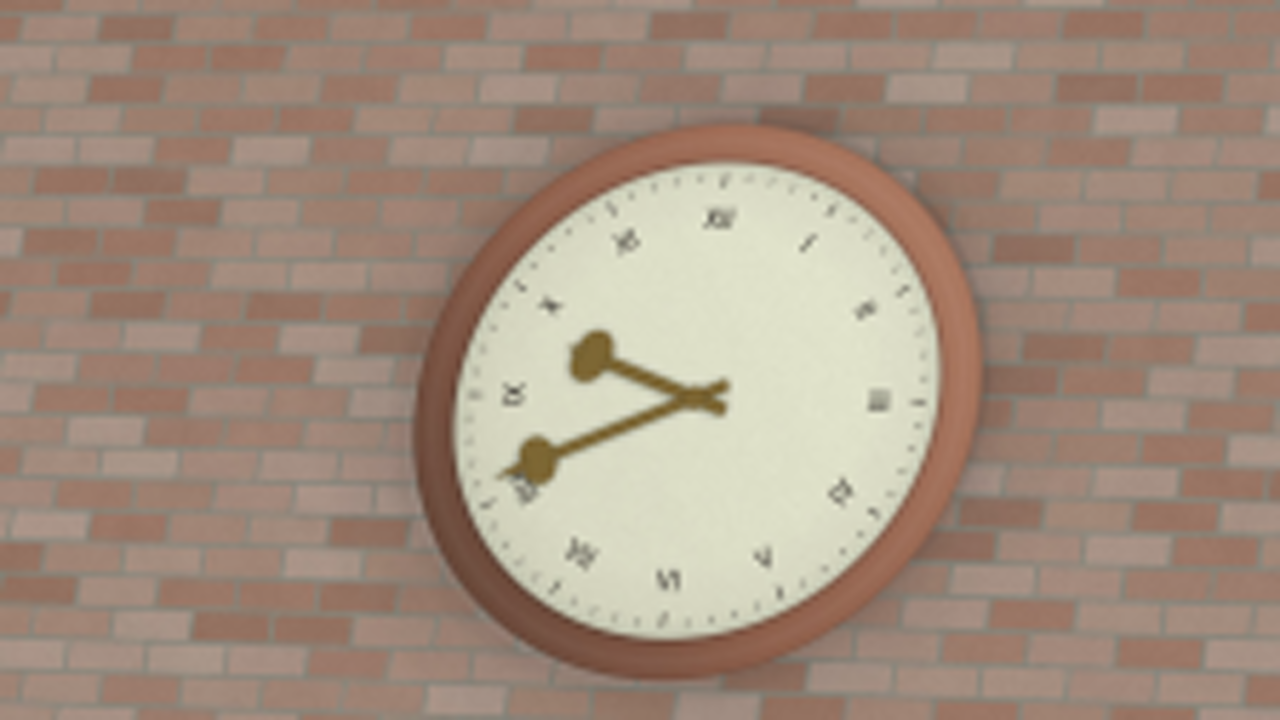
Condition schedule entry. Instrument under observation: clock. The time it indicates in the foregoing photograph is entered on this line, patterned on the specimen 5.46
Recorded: 9.41
